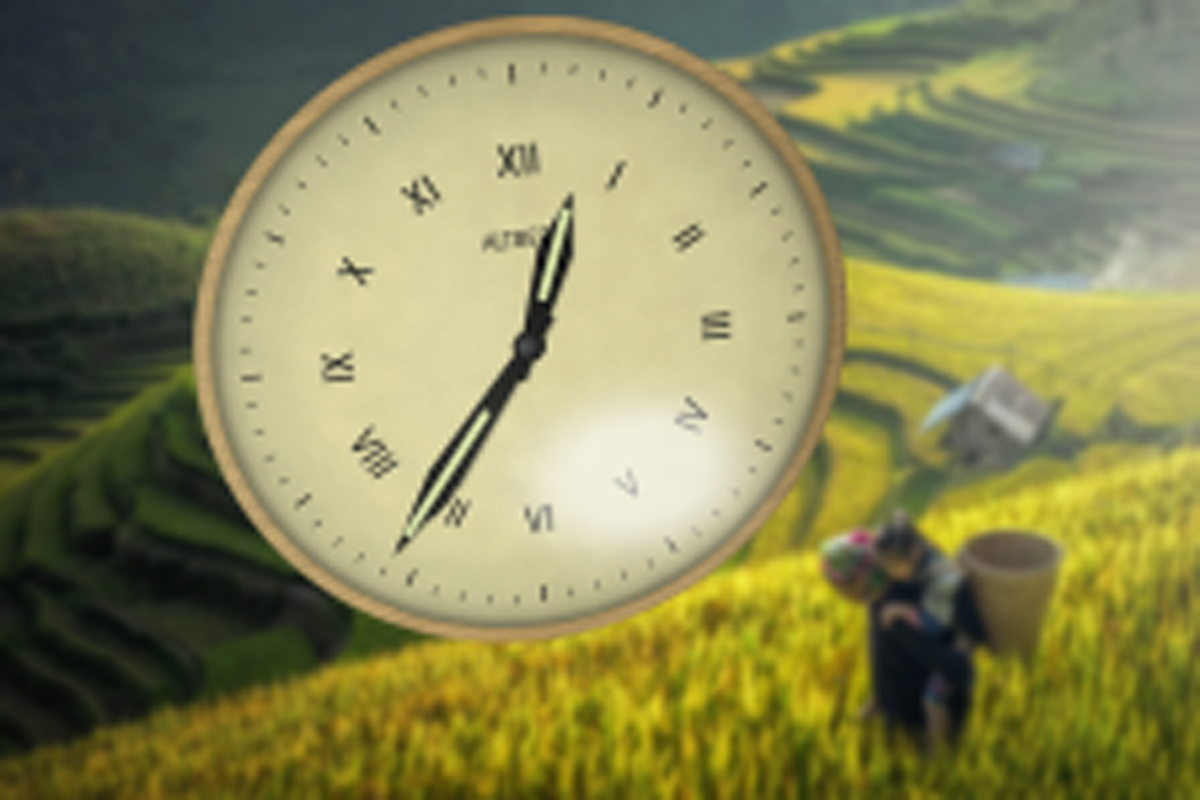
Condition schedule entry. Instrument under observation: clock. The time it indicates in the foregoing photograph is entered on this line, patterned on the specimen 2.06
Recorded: 12.36
